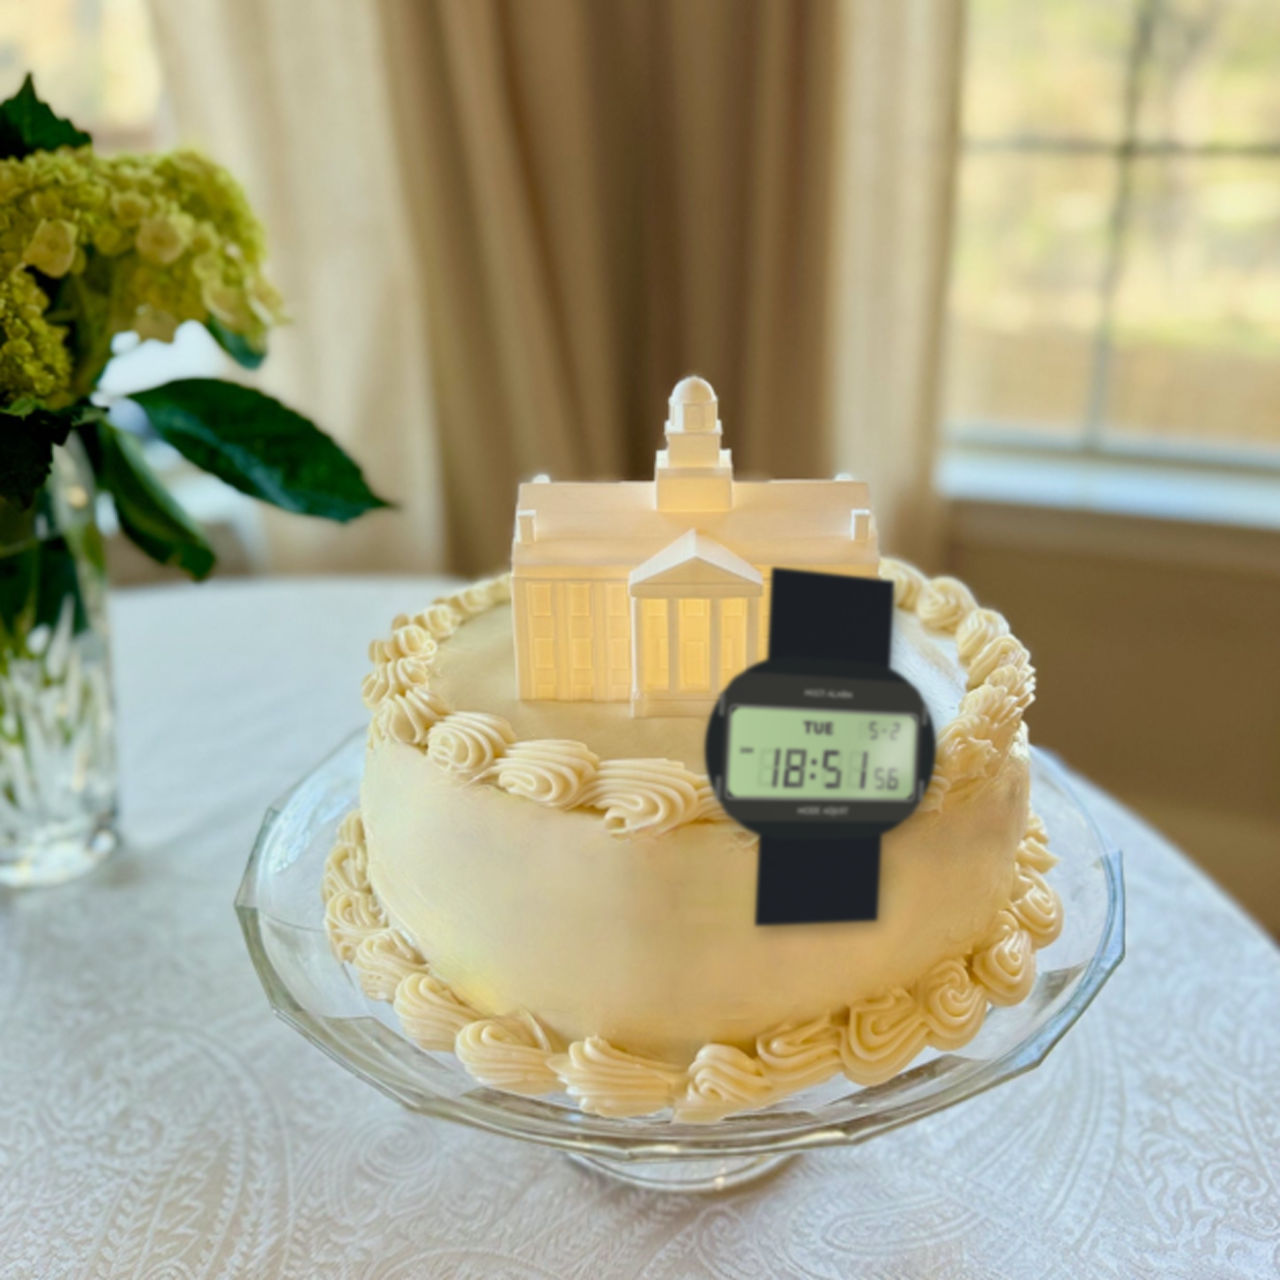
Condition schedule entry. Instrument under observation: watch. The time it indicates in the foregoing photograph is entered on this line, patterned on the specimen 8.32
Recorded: 18.51
